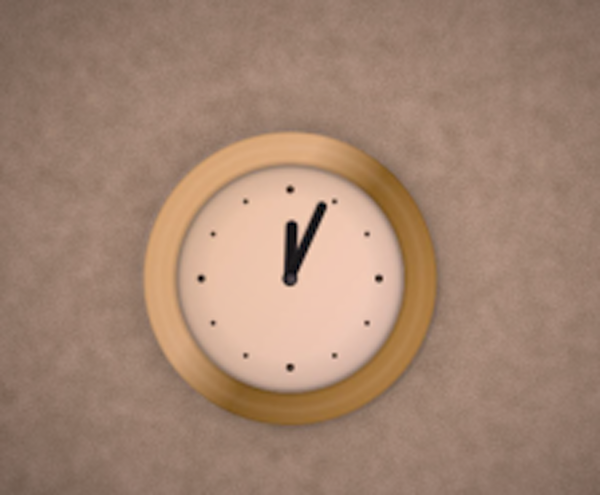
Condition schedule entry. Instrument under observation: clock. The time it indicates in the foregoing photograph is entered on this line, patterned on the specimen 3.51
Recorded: 12.04
